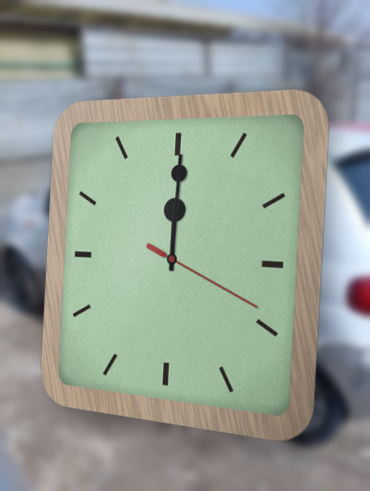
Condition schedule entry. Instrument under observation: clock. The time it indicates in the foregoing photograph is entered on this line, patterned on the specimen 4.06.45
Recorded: 12.00.19
